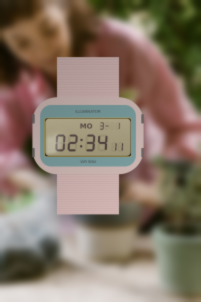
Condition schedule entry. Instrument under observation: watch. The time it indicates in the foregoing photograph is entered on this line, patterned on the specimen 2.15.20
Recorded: 2.34.11
